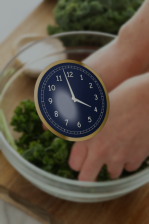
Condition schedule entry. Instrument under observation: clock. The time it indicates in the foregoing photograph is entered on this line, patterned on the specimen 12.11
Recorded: 3.58
